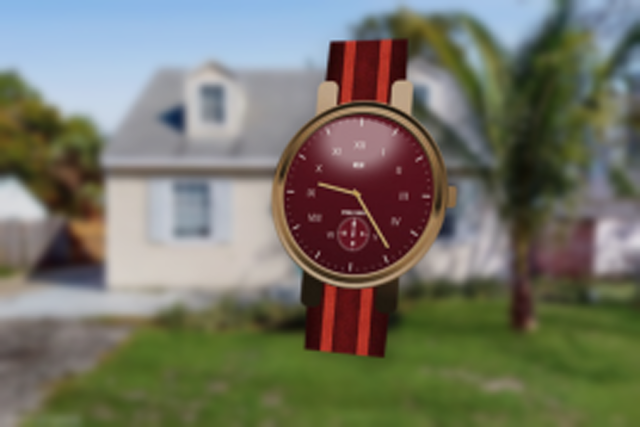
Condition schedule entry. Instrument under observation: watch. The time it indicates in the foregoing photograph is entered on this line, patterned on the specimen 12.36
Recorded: 9.24
